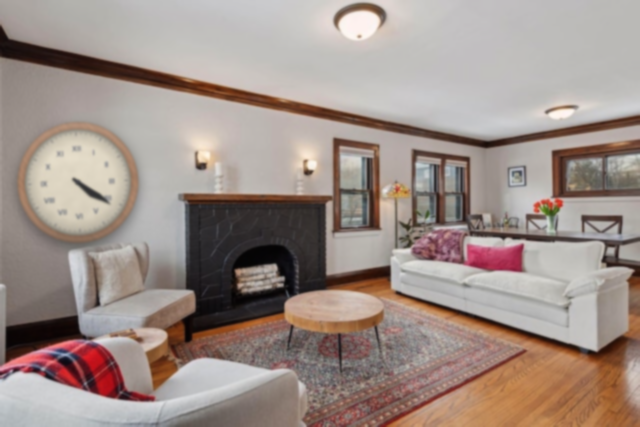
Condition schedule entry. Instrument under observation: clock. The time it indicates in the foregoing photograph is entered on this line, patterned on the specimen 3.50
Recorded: 4.21
